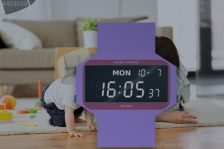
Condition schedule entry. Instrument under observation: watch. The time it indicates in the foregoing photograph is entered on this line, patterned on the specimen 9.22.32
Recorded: 16.05.37
